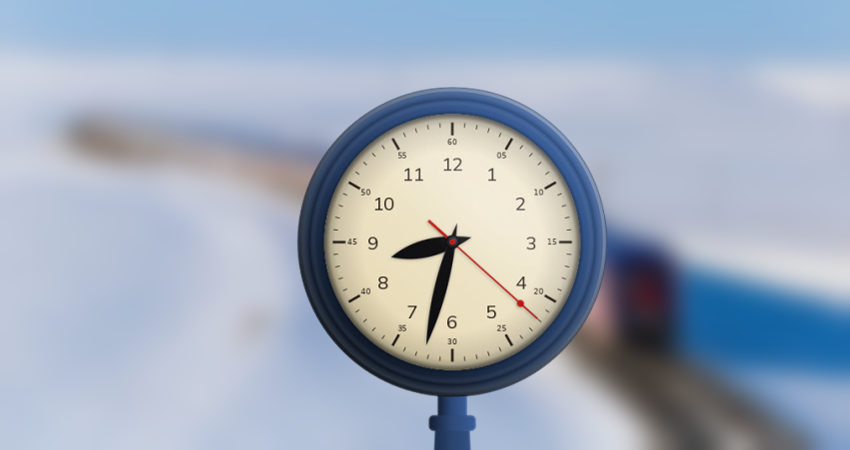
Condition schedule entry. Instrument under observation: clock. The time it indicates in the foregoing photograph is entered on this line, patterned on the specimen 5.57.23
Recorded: 8.32.22
